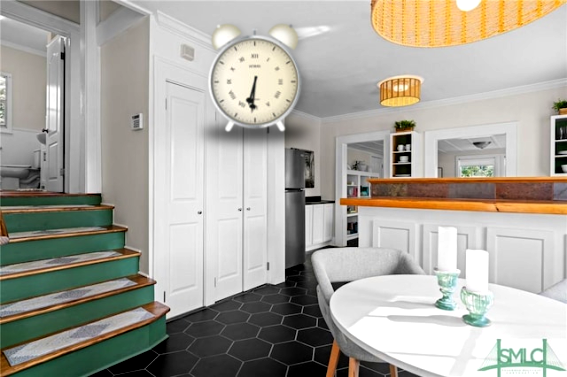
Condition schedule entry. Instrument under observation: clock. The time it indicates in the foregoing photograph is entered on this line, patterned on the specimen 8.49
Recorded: 6.31
